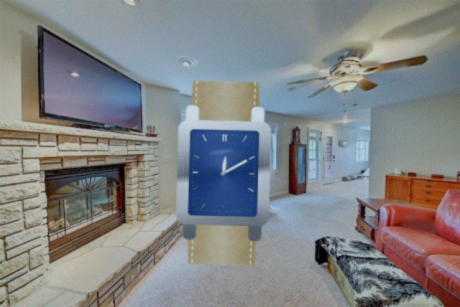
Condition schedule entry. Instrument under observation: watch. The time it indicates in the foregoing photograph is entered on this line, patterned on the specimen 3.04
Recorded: 12.10
